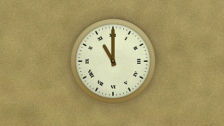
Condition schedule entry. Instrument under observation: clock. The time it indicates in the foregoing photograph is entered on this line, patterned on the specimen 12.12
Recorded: 11.00
